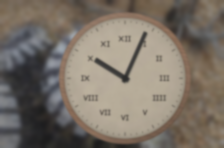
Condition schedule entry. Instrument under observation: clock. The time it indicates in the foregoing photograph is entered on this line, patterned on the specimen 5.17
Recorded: 10.04
